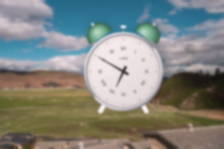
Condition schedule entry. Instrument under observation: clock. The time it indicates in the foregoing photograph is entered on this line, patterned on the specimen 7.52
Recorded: 6.50
